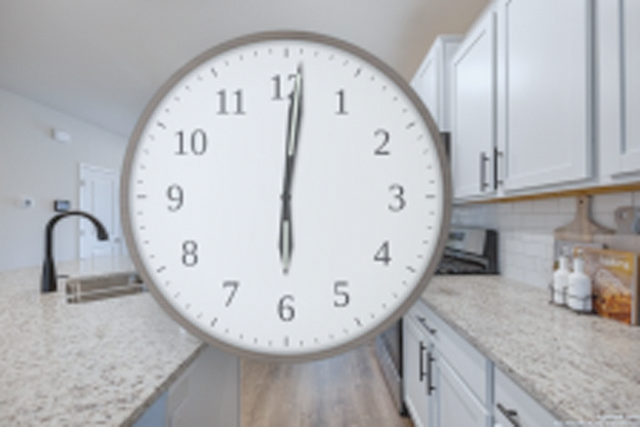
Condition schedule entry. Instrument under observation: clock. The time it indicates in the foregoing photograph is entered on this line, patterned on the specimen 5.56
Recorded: 6.01
